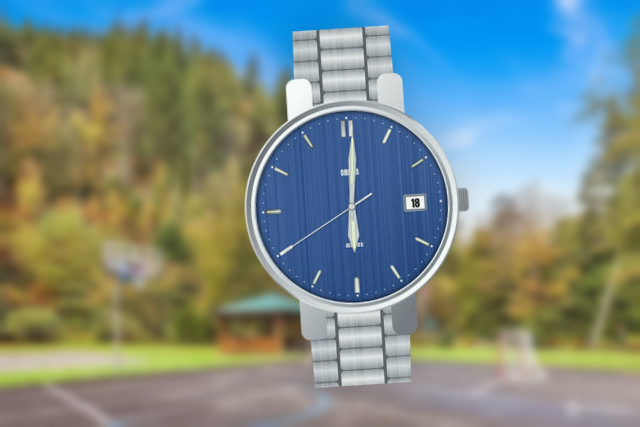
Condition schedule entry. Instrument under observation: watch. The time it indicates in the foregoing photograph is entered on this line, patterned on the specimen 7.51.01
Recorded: 6.00.40
